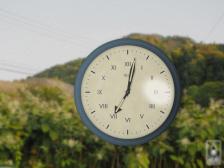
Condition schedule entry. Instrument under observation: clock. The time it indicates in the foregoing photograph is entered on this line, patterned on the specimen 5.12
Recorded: 7.02
